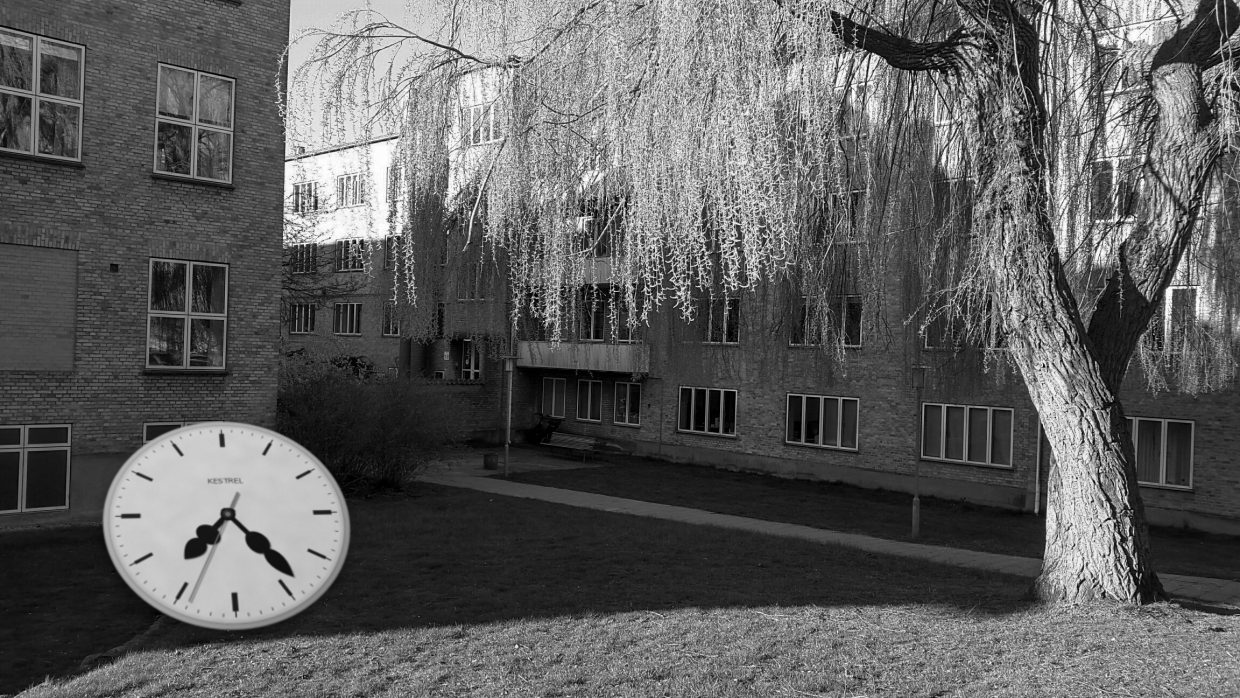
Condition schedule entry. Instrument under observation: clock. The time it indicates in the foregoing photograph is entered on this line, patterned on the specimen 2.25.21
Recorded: 7.23.34
